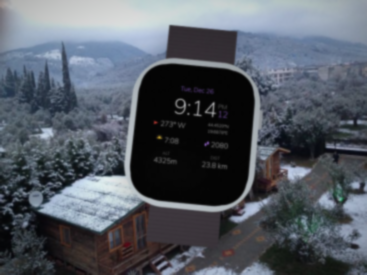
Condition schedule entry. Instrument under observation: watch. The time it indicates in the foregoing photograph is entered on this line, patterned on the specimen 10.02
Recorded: 9.14
